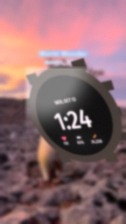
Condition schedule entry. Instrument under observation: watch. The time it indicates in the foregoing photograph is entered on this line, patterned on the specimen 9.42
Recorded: 1.24
